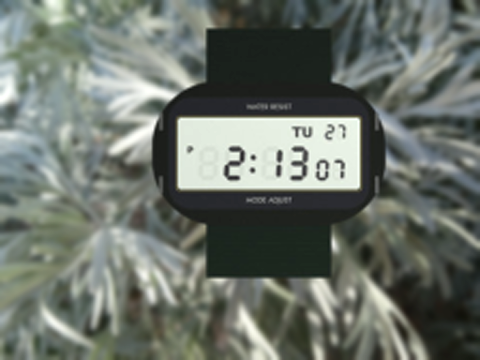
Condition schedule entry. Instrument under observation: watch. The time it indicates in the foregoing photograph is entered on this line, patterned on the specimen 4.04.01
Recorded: 2.13.07
